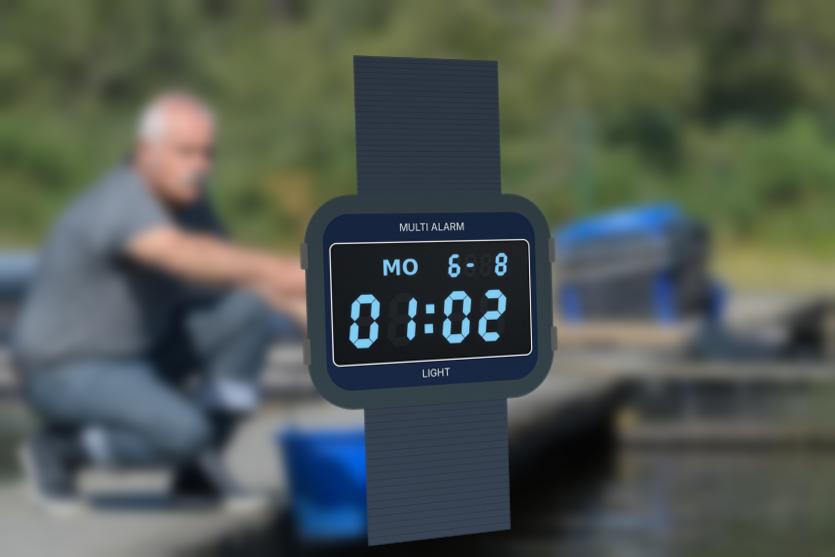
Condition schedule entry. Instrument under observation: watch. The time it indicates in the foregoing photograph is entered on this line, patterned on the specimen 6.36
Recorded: 1.02
